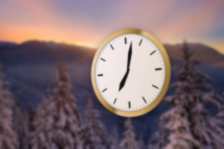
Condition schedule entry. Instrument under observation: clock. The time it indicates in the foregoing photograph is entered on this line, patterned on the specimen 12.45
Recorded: 7.02
